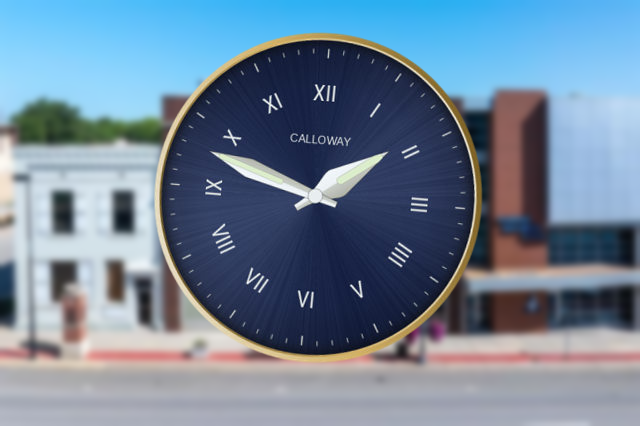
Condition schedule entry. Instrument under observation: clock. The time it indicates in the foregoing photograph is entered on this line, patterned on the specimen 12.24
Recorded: 1.48
